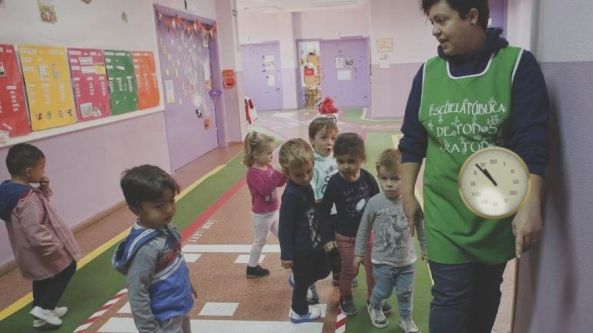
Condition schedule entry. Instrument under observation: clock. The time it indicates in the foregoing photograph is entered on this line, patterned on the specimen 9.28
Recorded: 10.53
